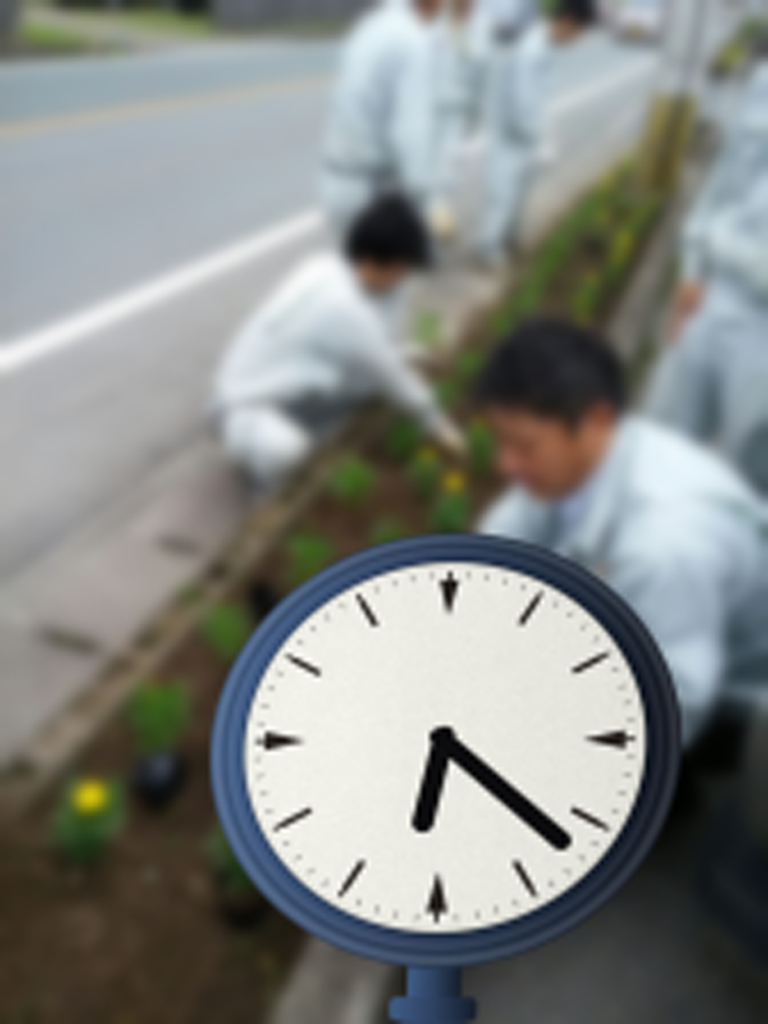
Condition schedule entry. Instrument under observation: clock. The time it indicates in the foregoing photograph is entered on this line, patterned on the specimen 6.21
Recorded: 6.22
